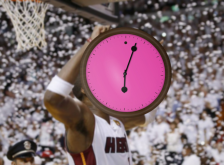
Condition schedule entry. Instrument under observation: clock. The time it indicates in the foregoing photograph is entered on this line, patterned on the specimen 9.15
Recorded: 6.03
